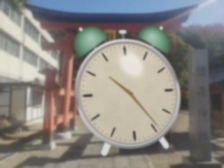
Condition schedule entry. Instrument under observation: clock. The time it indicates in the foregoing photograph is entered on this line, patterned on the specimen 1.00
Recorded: 10.24
